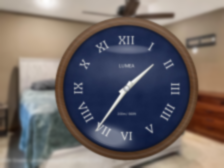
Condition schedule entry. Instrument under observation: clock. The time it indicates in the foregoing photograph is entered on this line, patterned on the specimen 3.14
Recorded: 1.36
